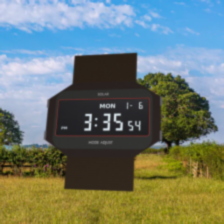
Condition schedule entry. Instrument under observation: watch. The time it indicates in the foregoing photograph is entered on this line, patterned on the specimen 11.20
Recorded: 3.35
